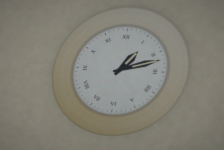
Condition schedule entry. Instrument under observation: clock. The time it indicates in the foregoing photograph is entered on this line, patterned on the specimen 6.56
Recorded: 1.12
